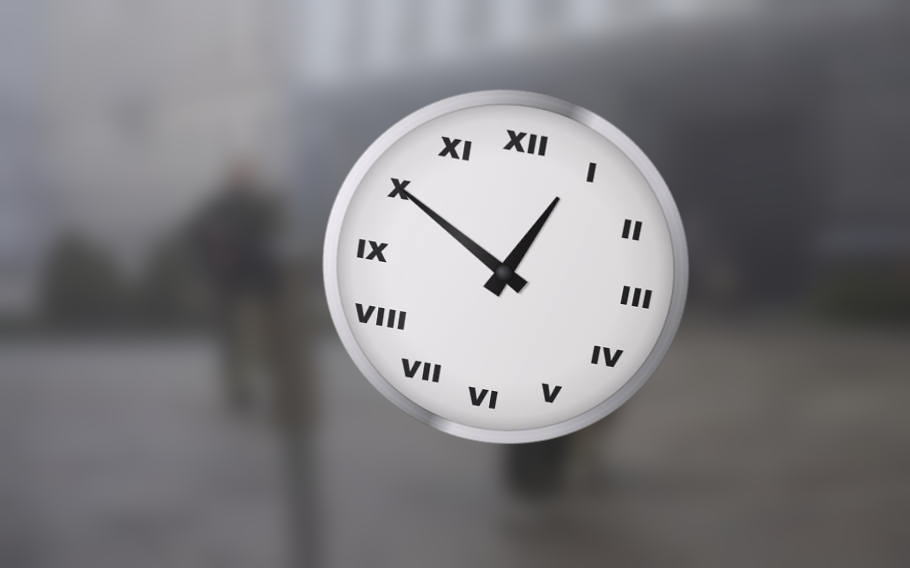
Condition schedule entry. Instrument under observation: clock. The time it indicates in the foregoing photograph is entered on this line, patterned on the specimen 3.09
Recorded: 12.50
